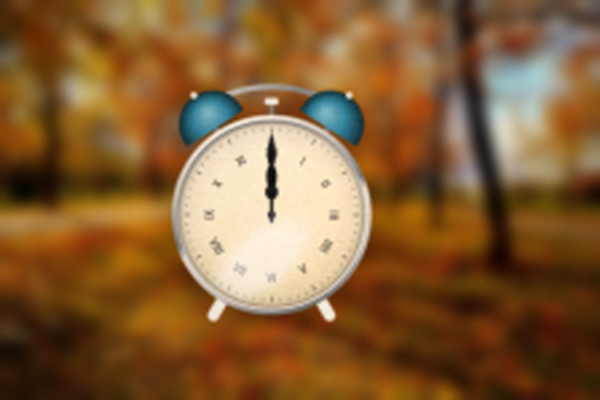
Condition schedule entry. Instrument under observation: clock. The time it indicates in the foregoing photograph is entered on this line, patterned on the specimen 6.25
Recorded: 12.00
